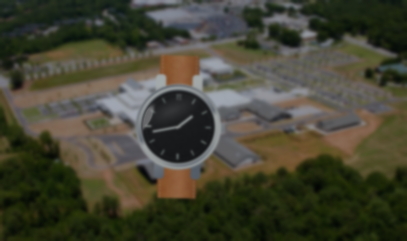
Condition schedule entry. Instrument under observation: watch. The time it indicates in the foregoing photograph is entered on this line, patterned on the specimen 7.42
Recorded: 1.43
